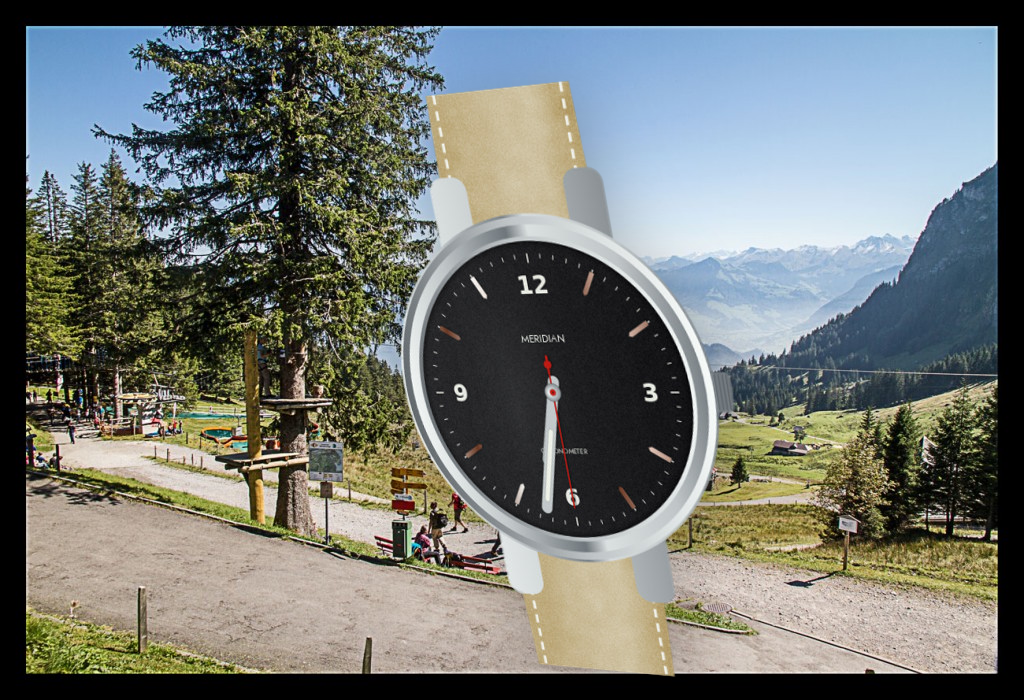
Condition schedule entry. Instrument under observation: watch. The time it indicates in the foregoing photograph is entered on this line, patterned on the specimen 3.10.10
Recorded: 6.32.30
